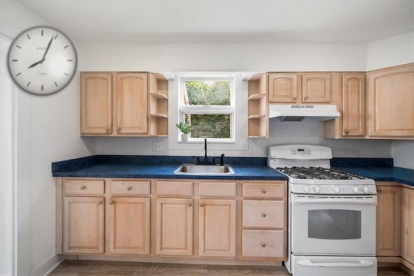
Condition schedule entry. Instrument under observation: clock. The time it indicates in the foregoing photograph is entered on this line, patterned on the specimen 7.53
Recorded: 8.04
